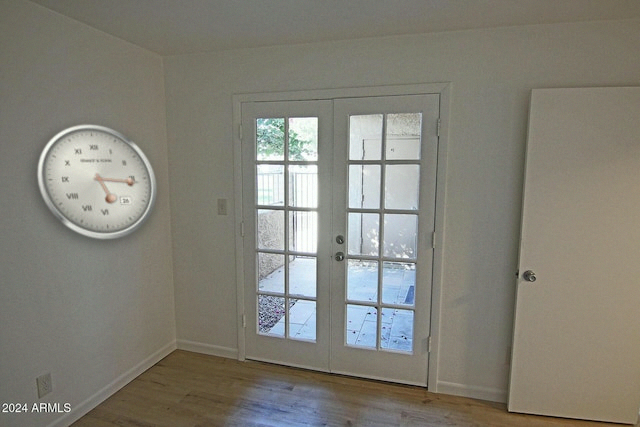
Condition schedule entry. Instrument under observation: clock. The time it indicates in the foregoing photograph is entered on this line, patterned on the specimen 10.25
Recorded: 5.16
